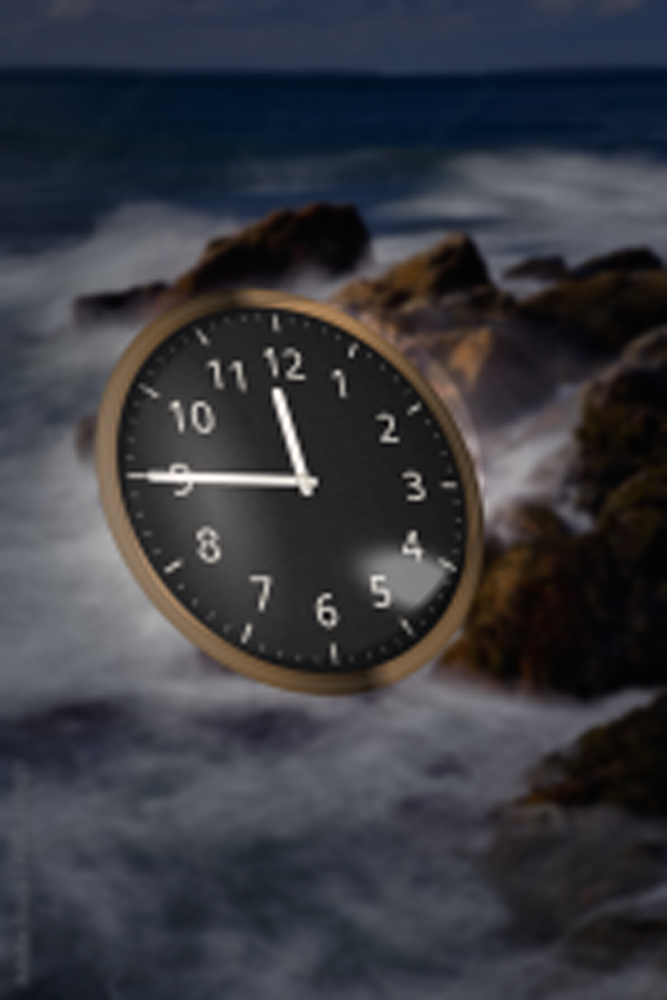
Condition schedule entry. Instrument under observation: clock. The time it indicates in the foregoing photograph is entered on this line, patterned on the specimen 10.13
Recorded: 11.45
